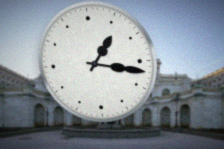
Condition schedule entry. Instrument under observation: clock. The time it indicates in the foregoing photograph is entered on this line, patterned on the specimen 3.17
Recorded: 1.17
